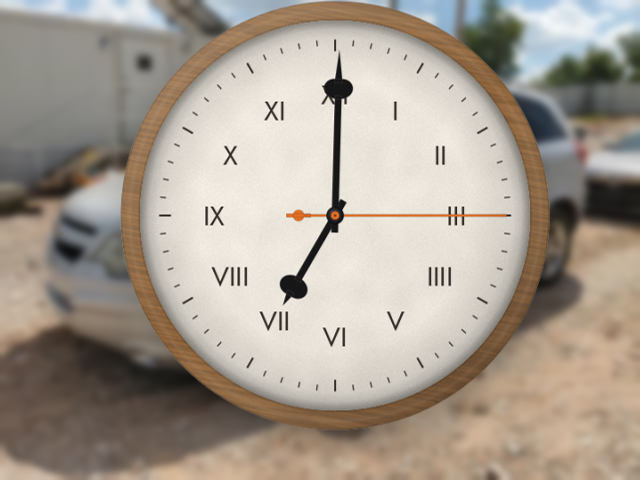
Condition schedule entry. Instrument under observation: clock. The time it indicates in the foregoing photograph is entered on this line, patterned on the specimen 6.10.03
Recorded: 7.00.15
